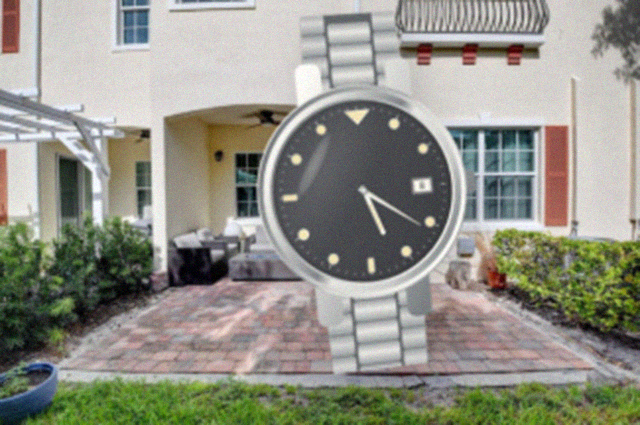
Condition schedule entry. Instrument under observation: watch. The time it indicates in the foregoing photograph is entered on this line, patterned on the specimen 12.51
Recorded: 5.21
